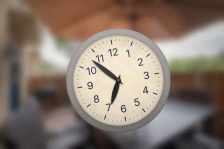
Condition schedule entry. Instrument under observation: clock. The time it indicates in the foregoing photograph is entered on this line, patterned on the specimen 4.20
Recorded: 6.53
